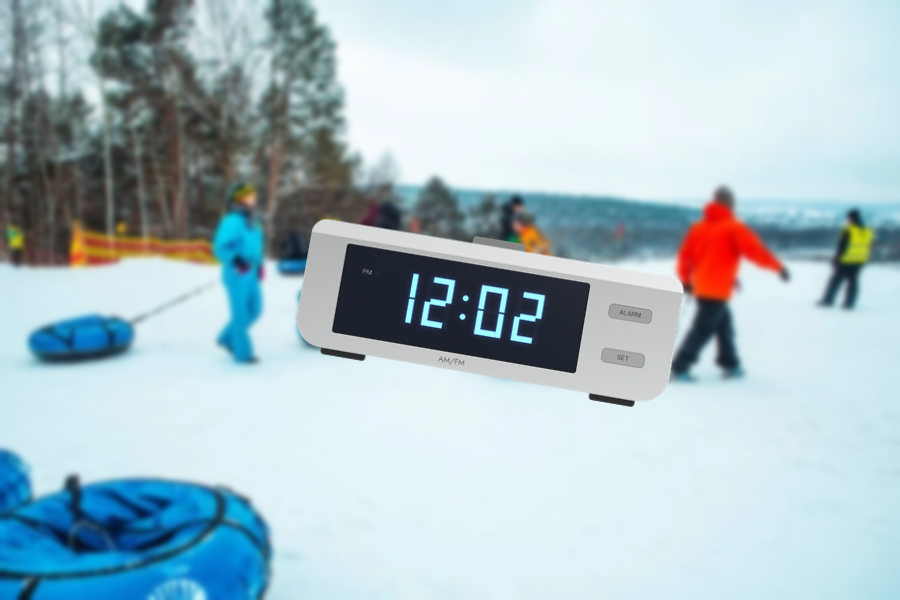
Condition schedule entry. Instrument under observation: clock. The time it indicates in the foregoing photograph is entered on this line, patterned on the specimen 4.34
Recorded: 12.02
